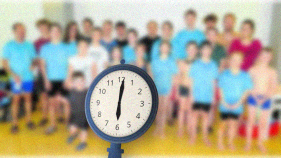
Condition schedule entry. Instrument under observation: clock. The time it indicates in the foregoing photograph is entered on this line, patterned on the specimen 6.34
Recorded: 6.01
